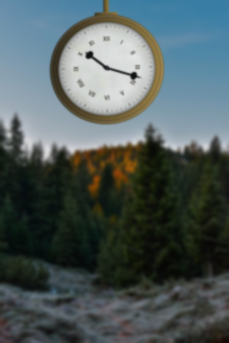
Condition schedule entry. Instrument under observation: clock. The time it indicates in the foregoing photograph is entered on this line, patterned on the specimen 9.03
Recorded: 10.18
